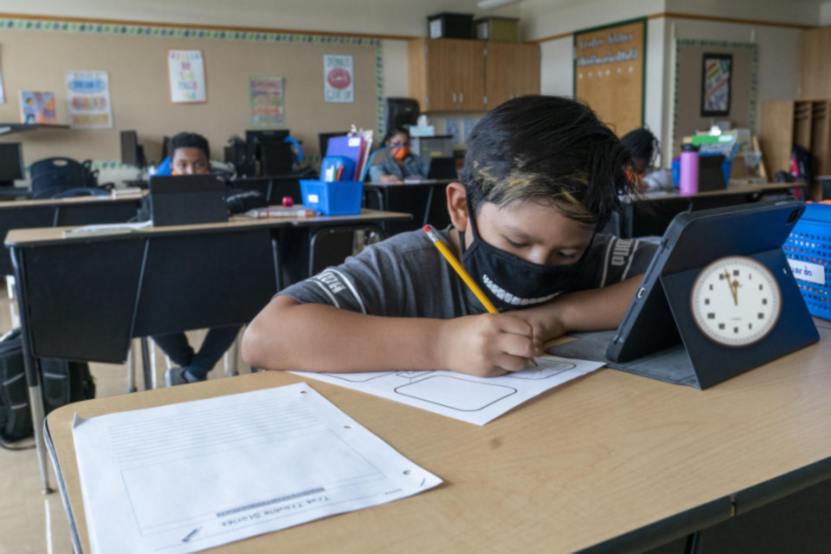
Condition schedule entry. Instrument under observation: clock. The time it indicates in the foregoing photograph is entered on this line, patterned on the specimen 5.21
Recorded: 11.57
